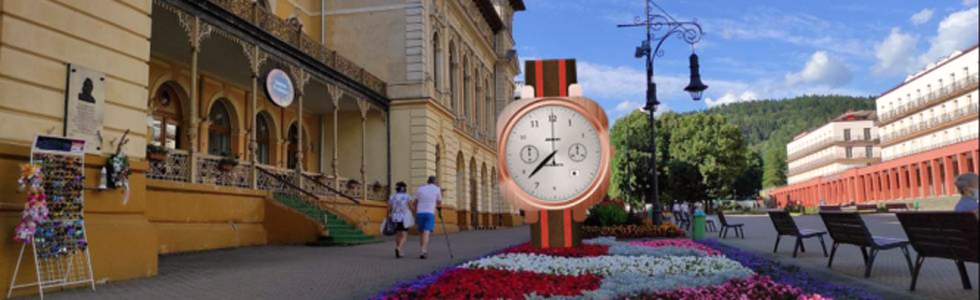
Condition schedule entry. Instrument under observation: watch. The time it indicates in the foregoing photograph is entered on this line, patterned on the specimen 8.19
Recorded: 7.38
